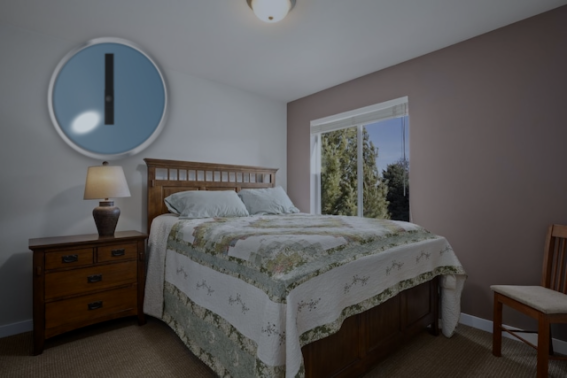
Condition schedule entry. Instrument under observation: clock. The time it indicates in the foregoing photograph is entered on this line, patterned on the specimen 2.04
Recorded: 6.00
